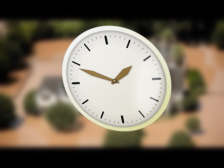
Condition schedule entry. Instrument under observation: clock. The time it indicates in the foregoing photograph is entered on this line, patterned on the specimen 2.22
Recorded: 1.49
